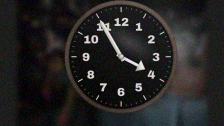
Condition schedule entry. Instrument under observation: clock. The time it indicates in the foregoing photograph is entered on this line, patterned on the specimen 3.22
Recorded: 3.55
